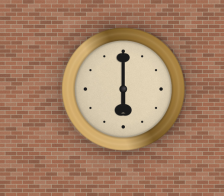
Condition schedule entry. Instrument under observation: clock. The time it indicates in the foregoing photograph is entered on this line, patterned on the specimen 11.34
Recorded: 6.00
